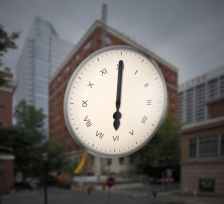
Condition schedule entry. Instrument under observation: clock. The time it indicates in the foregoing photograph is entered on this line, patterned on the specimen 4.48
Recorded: 6.00
